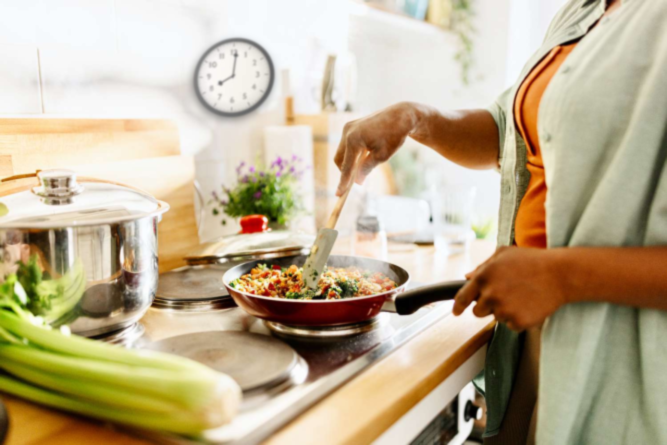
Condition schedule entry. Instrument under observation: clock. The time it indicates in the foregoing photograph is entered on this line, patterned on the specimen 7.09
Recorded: 8.01
